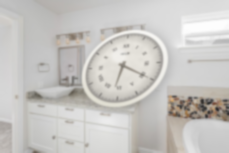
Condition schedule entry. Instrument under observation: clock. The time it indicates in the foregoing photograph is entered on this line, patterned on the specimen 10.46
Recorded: 6.20
